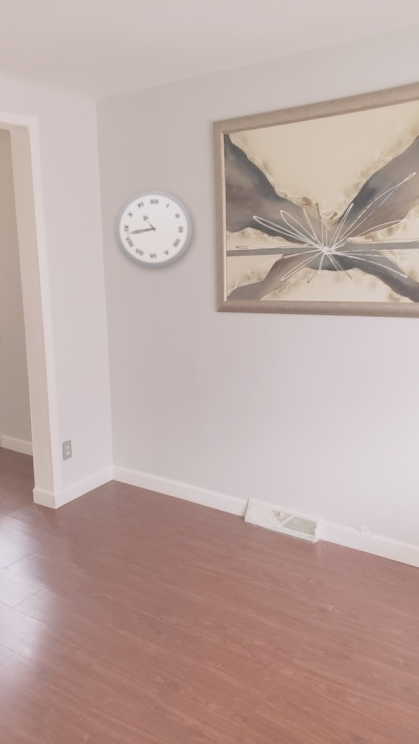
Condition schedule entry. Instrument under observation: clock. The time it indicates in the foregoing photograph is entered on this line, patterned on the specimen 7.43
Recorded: 10.43
